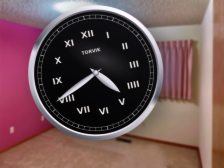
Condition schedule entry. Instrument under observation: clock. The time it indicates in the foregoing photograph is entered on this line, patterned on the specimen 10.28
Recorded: 4.41
